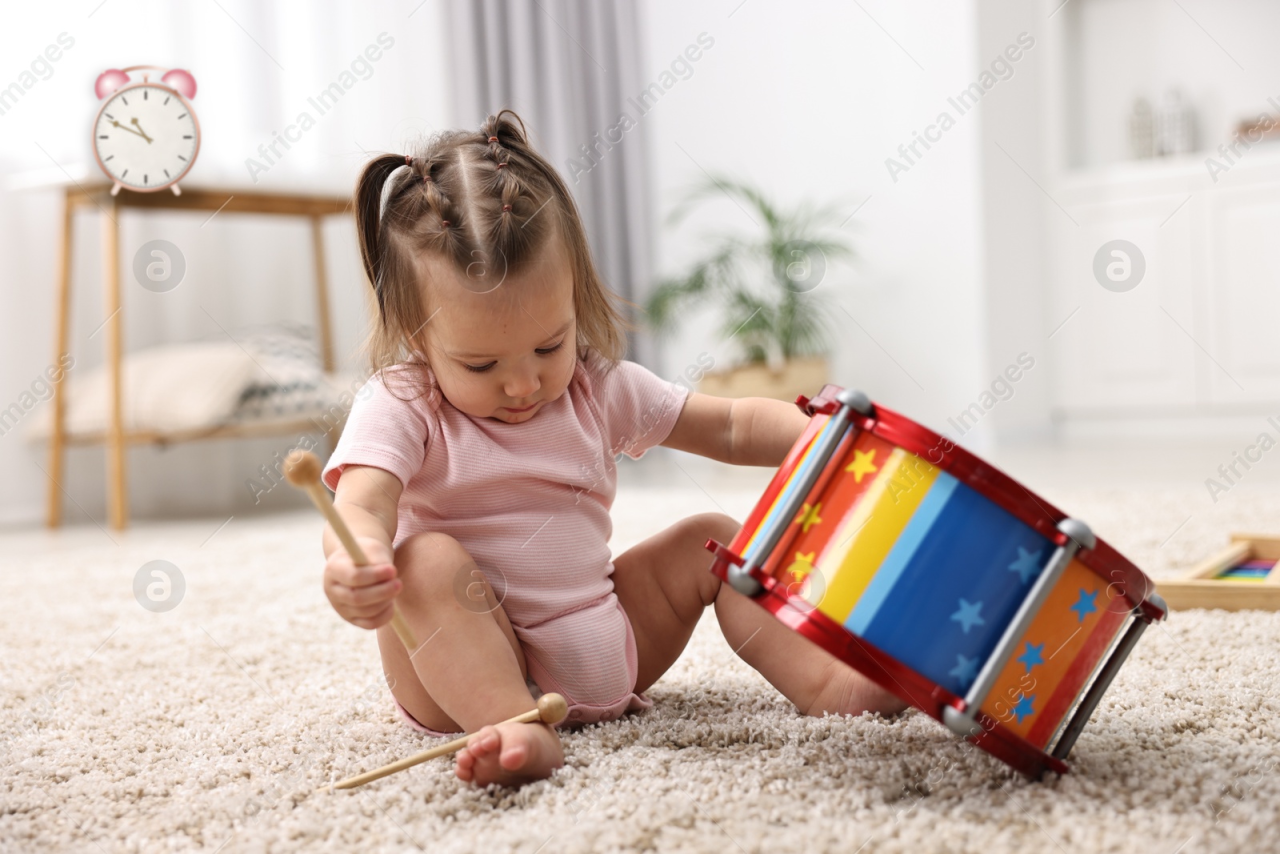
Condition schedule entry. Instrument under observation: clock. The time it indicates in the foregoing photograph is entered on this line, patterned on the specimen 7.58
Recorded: 10.49
